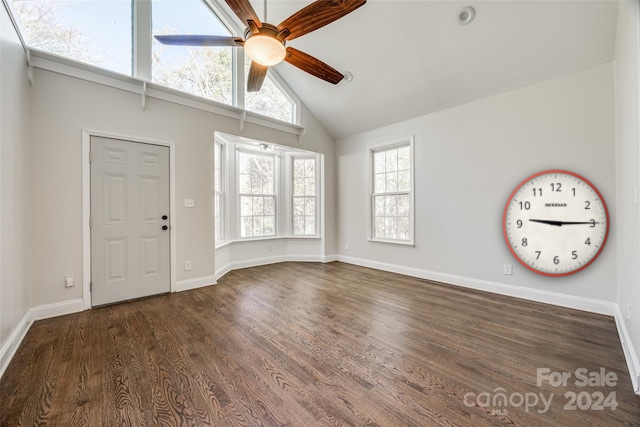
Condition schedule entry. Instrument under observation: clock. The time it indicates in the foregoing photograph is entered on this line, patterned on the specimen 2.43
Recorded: 9.15
